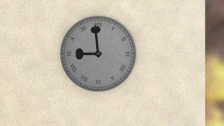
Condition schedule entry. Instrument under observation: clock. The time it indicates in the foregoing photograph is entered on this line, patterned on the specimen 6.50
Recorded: 8.59
